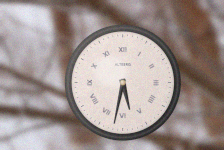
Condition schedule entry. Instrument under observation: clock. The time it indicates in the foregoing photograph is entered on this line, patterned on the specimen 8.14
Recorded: 5.32
